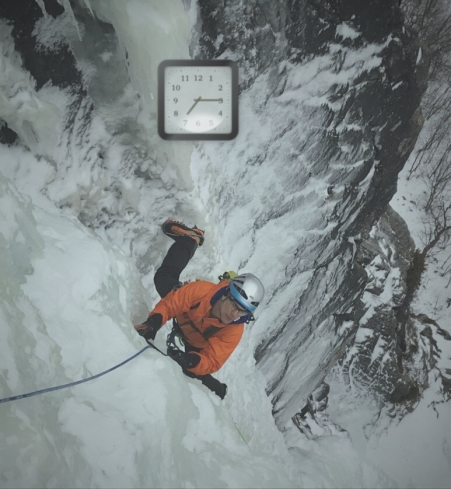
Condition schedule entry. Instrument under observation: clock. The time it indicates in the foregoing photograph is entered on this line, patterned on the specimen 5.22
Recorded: 7.15
